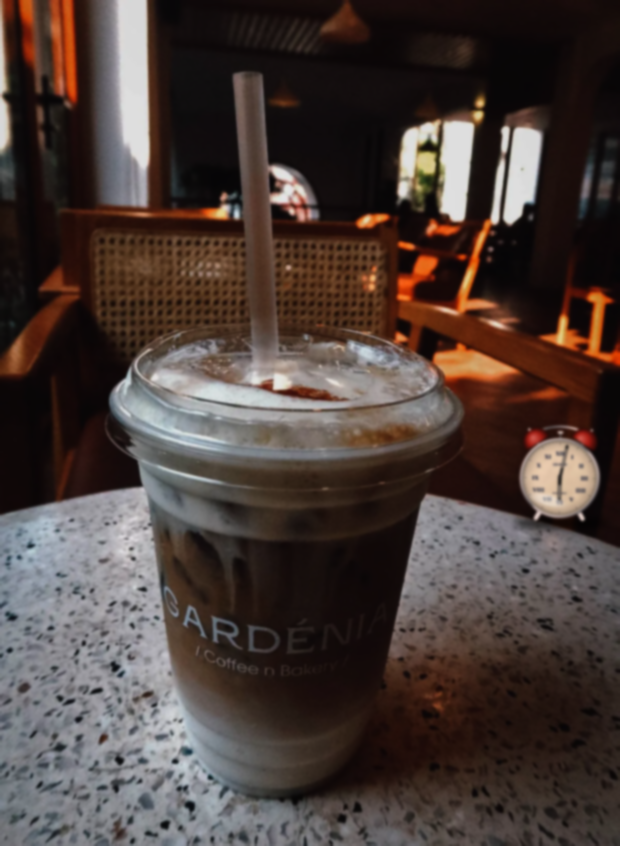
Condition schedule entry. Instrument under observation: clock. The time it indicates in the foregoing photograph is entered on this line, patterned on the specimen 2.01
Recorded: 6.02
